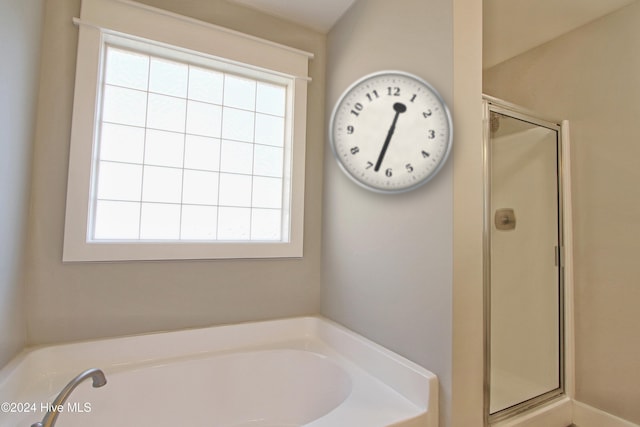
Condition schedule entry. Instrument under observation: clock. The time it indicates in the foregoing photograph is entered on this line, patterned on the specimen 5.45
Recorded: 12.33
